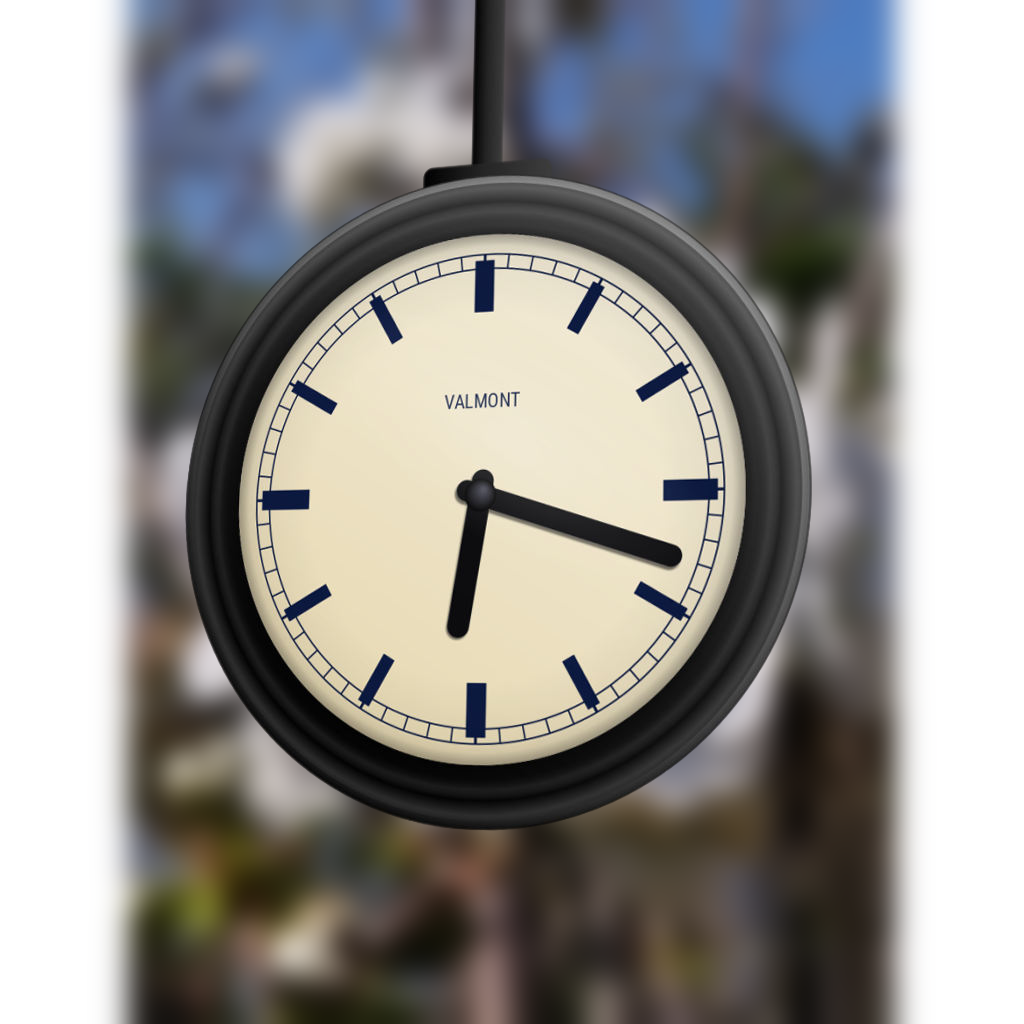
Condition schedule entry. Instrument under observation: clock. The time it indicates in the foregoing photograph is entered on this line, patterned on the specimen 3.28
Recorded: 6.18
